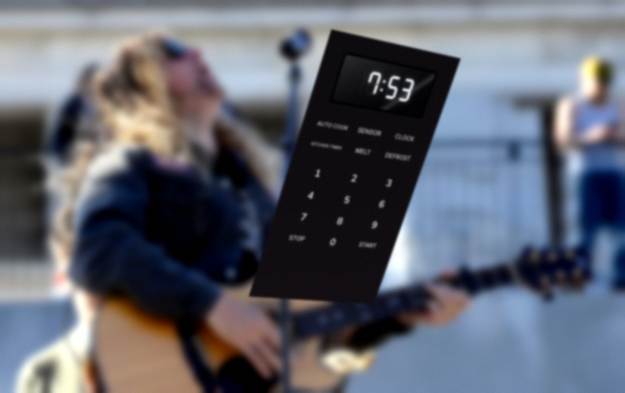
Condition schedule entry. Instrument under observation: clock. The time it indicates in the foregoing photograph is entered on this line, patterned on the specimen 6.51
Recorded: 7.53
